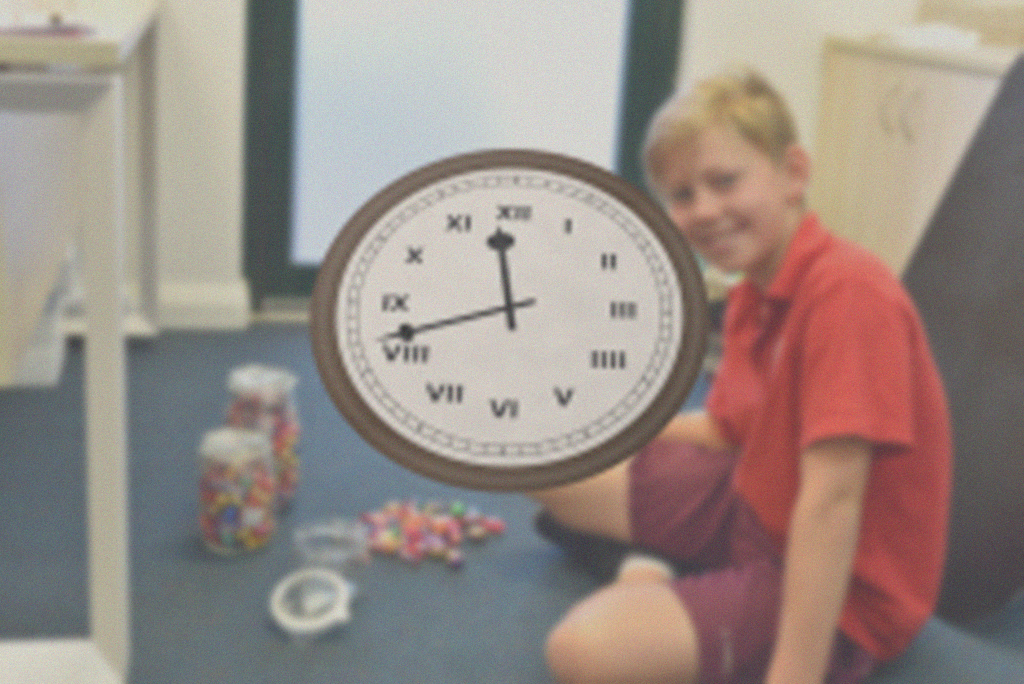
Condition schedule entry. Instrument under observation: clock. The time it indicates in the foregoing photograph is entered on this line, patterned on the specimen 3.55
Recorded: 11.42
